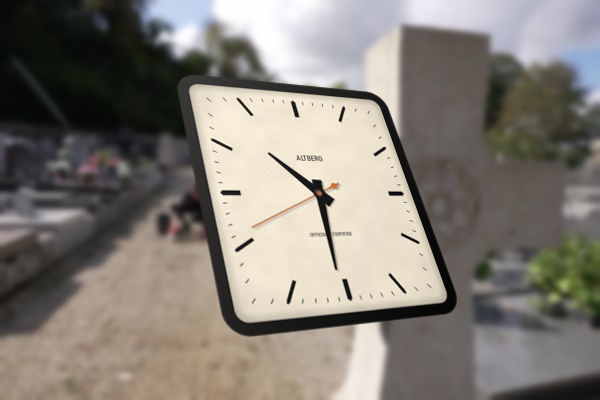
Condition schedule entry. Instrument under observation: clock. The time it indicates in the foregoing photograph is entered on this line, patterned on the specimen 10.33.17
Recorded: 10.30.41
